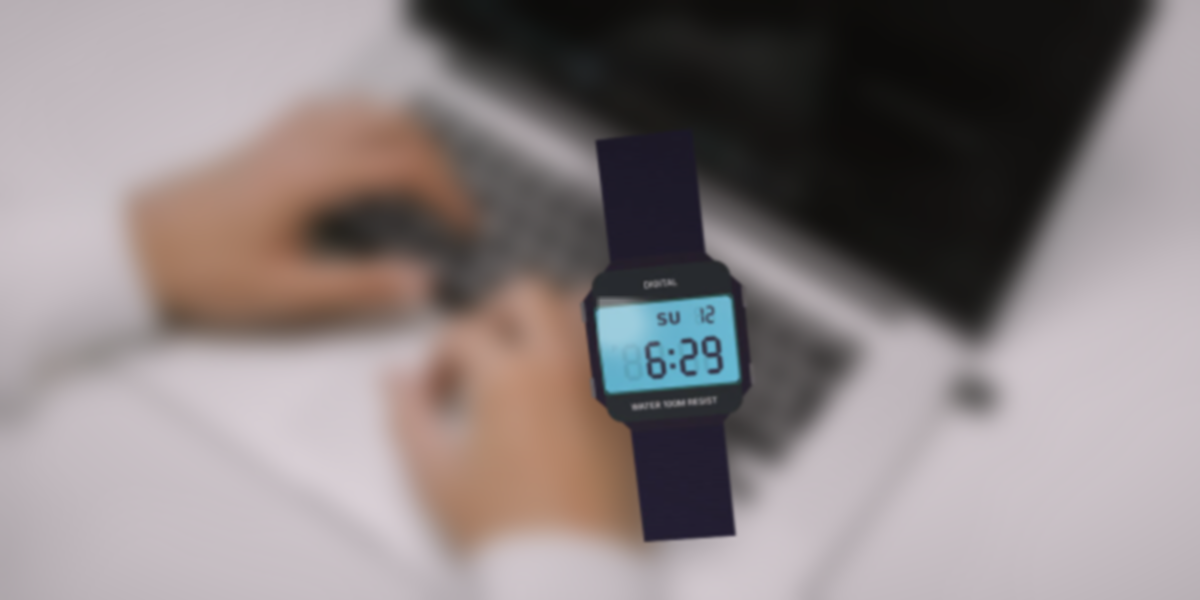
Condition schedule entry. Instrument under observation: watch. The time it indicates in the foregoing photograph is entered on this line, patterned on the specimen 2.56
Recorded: 6.29
